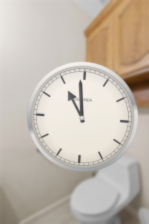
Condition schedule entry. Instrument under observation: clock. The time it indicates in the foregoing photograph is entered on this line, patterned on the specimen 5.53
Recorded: 10.59
